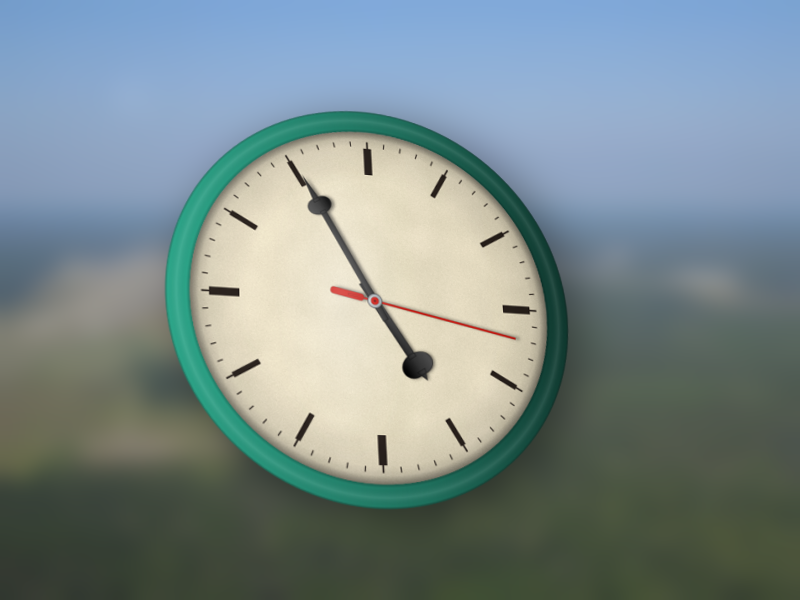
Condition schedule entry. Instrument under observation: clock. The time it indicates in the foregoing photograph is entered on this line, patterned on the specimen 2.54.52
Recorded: 4.55.17
